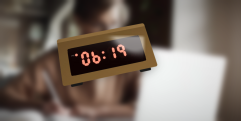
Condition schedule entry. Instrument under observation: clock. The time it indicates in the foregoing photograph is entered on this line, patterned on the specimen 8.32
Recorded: 6.19
